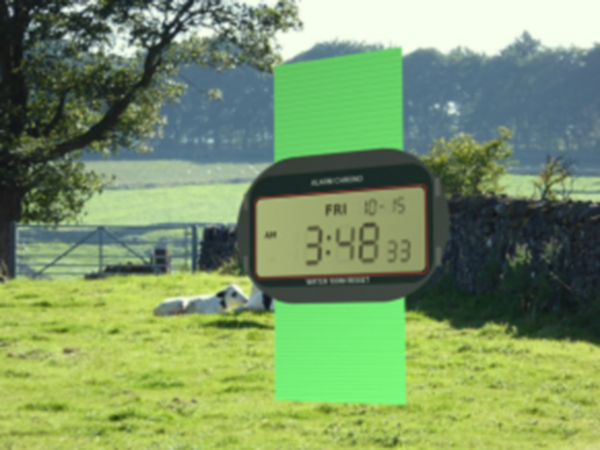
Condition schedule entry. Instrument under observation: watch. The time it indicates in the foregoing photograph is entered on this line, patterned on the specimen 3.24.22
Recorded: 3.48.33
